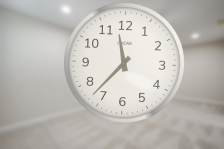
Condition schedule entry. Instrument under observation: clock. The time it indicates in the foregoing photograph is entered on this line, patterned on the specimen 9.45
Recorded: 11.37
